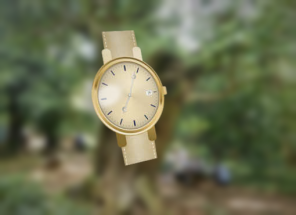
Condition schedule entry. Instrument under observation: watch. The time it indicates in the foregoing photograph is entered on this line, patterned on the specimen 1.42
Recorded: 7.04
